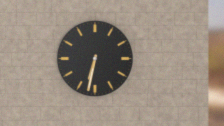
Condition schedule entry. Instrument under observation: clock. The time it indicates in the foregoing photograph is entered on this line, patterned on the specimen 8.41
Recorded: 6.32
